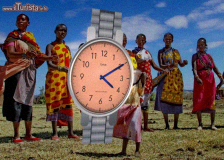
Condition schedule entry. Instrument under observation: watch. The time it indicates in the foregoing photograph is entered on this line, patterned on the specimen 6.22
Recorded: 4.10
